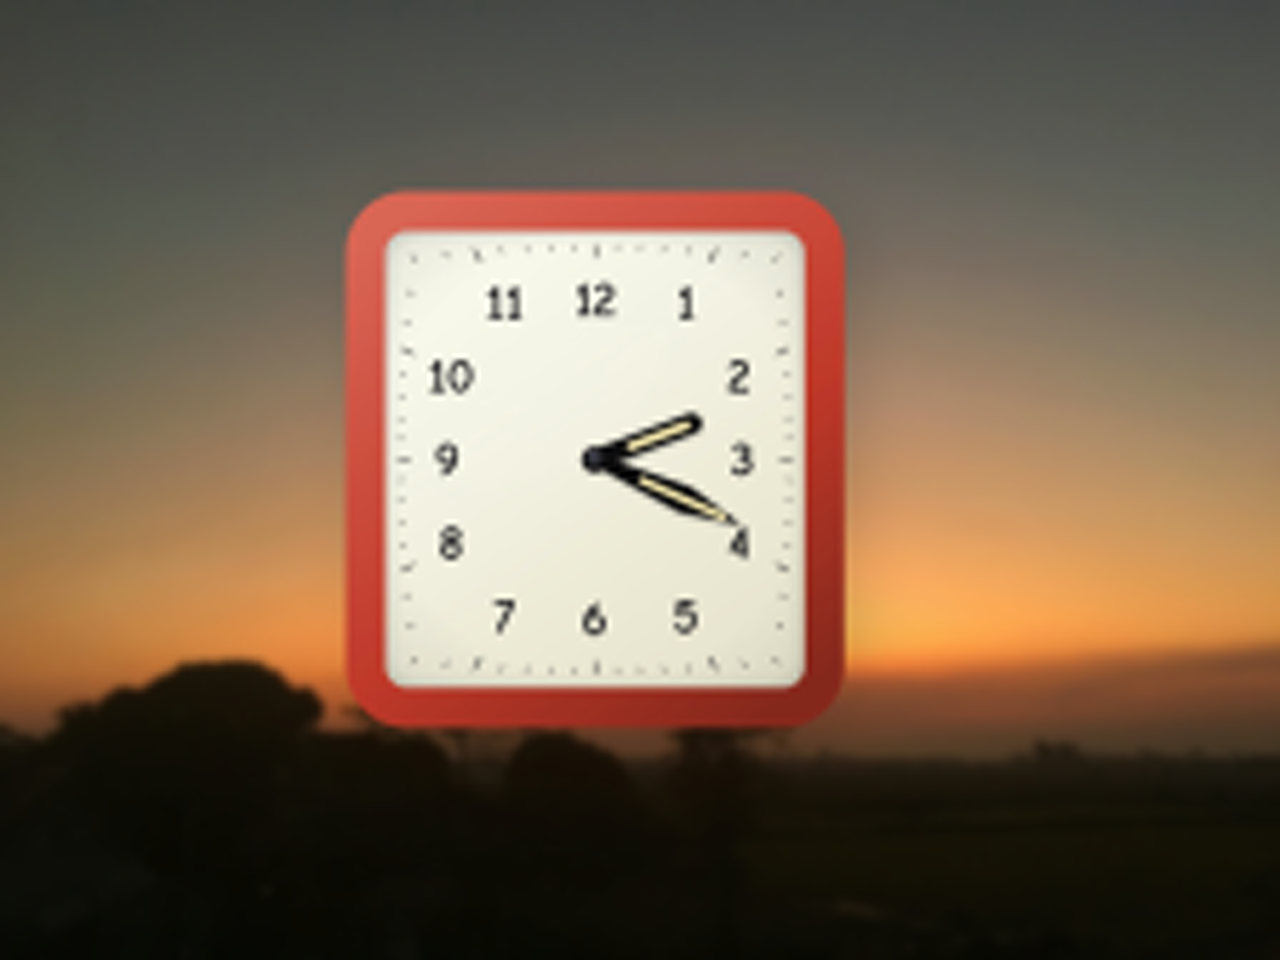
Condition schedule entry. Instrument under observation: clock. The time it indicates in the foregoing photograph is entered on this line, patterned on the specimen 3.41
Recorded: 2.19
